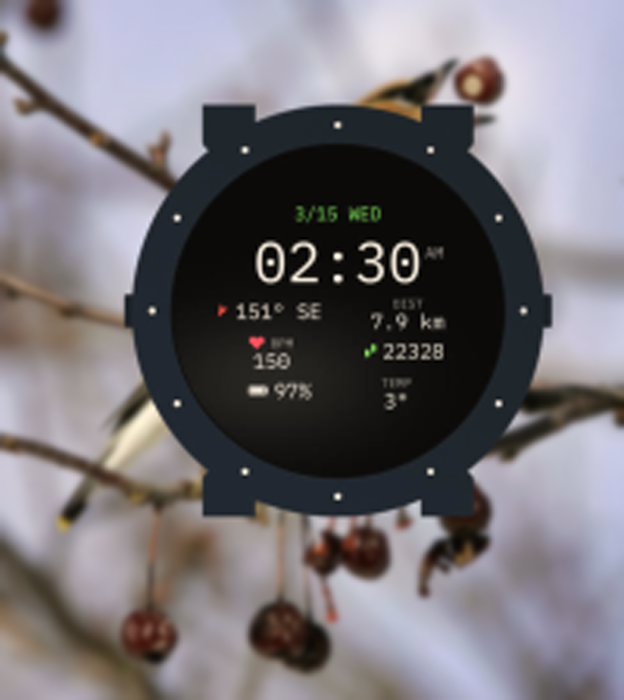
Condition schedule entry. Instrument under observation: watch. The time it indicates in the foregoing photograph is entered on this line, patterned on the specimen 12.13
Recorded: 2.30
